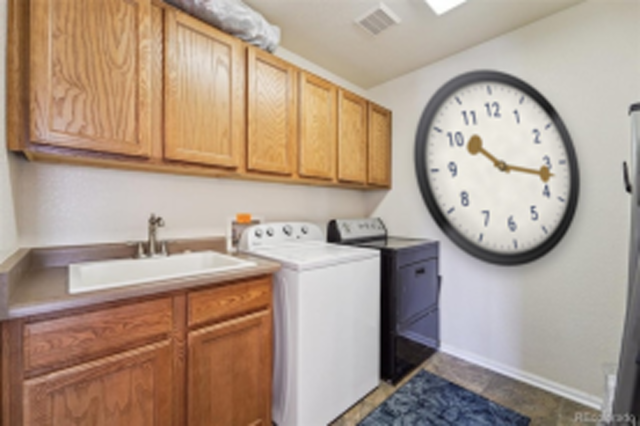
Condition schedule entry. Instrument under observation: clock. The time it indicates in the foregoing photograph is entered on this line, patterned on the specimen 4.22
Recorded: 10.17
